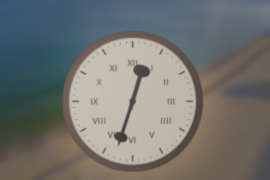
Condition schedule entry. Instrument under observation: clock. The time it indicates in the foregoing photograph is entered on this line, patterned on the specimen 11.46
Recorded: 12.33
